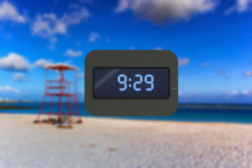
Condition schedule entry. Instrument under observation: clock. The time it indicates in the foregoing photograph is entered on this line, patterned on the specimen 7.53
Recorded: 9.29
